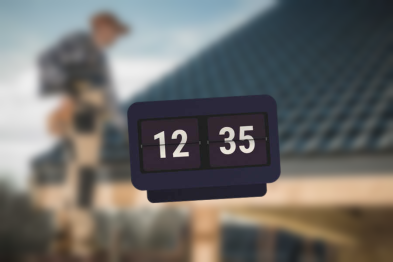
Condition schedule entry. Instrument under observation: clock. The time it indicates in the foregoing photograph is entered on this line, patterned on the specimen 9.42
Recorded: 12.35
